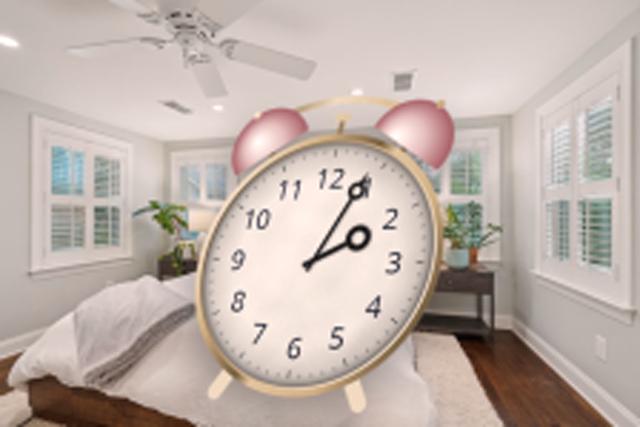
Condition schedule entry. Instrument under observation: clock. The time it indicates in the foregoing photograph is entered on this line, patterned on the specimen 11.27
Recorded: 2.04
